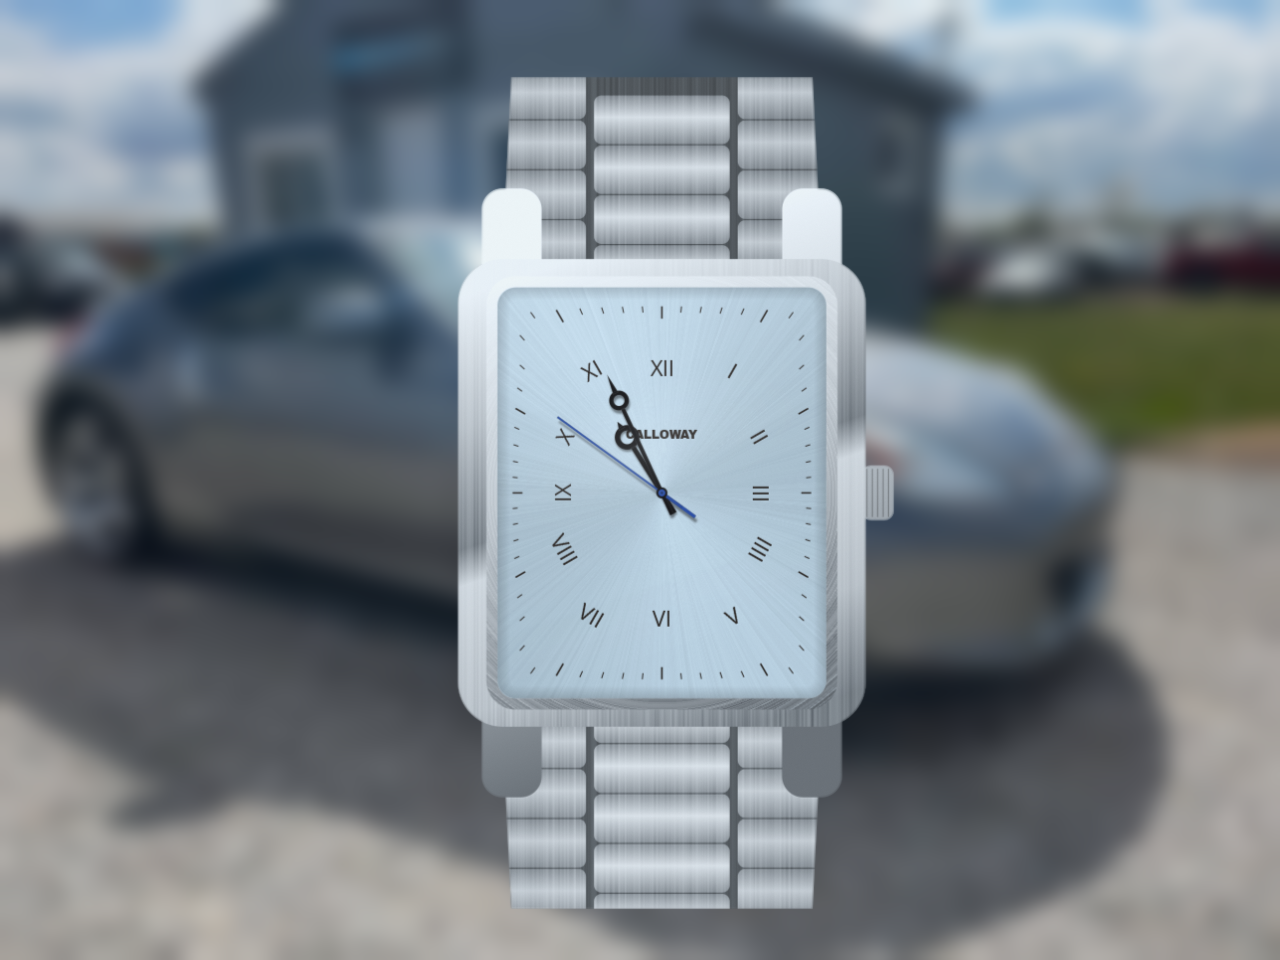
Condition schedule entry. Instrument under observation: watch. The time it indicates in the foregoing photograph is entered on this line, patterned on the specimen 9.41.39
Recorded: 10.55.51
